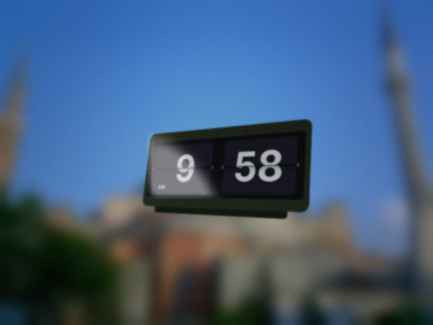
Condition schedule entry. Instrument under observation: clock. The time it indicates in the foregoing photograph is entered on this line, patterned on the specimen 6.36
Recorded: 9.58
